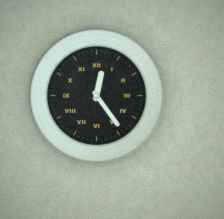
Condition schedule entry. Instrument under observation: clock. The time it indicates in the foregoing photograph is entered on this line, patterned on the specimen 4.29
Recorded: 12.24
